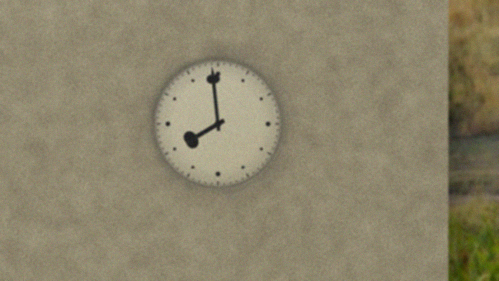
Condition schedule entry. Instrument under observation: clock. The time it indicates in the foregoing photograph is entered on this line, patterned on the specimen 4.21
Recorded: 7.59
